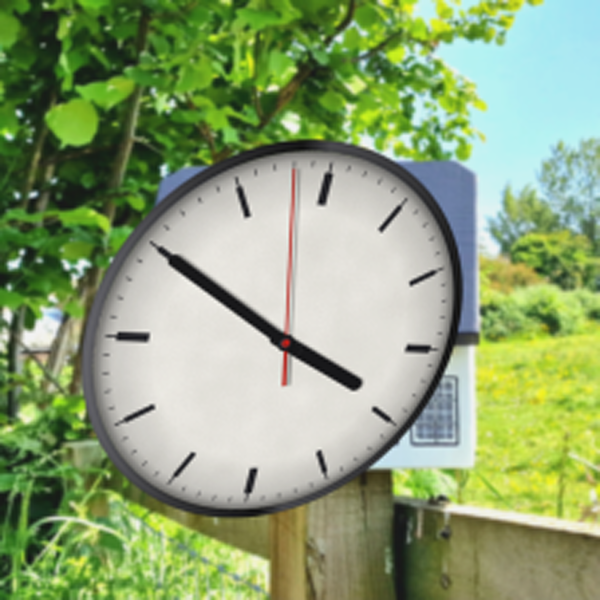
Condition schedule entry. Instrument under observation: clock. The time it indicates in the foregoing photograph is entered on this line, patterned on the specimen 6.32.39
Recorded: 3.49.58
